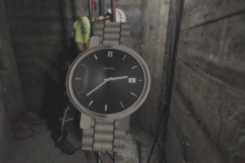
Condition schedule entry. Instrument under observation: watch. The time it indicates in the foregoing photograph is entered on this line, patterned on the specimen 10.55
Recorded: 2.38
